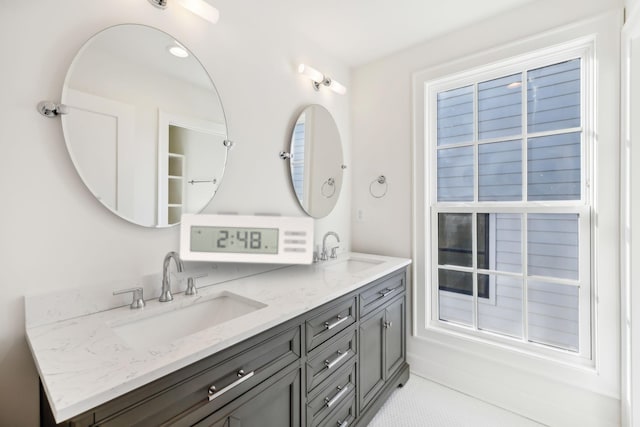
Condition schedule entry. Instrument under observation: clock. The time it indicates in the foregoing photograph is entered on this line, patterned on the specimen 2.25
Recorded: 2.48
